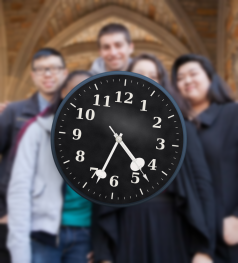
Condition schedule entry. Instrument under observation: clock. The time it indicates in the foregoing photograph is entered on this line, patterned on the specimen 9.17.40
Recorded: 4.33.23
